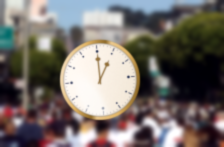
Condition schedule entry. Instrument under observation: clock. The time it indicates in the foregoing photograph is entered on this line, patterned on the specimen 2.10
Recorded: 1.00
